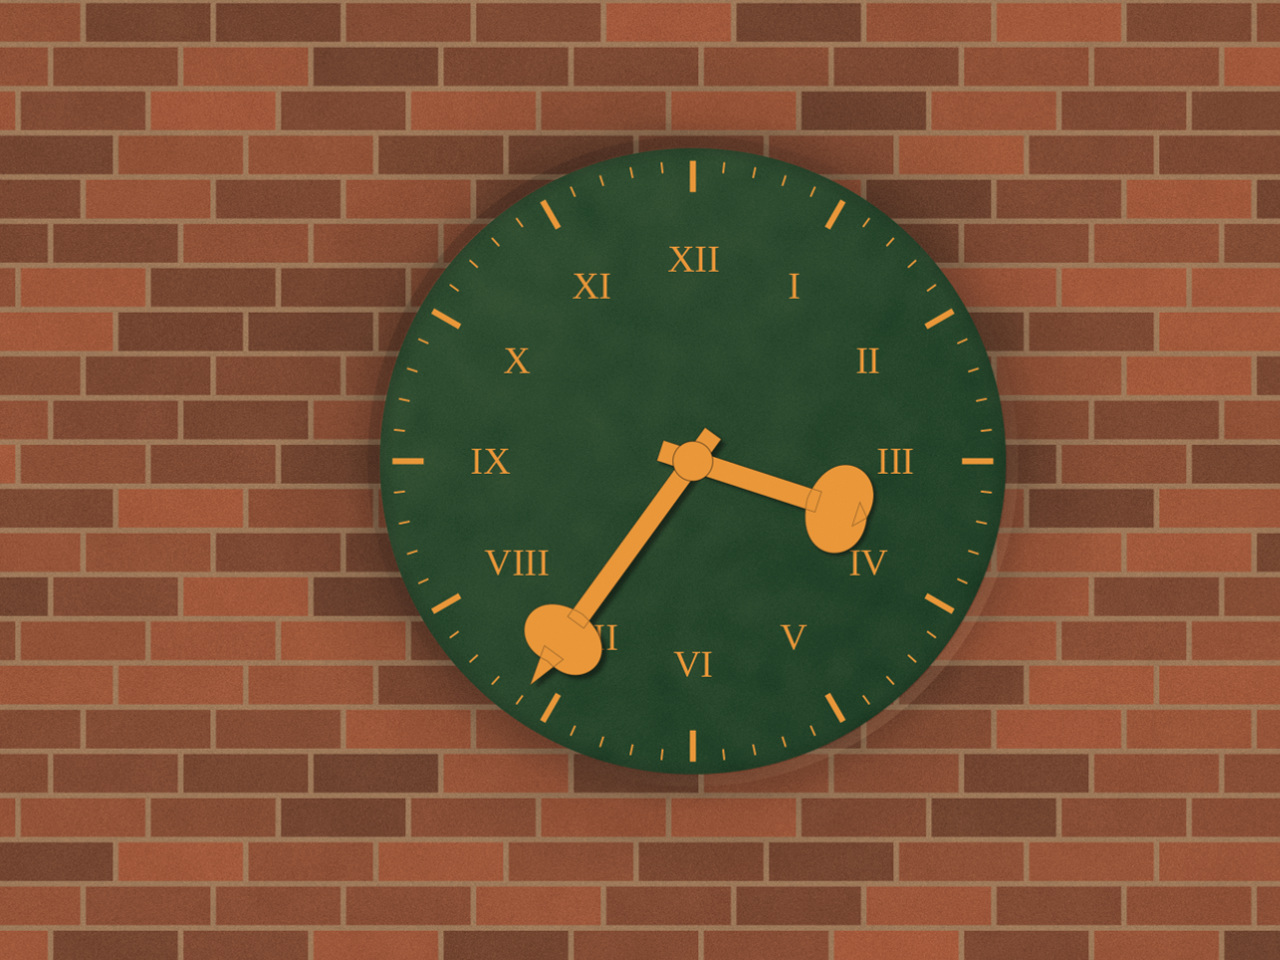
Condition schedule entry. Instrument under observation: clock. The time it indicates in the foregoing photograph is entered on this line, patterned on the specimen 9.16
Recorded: 3.36
